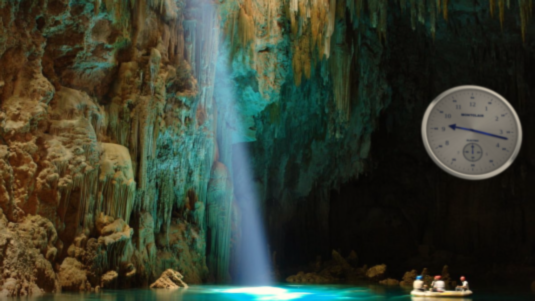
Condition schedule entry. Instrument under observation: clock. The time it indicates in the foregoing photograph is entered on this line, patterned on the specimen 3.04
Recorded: 9.17
